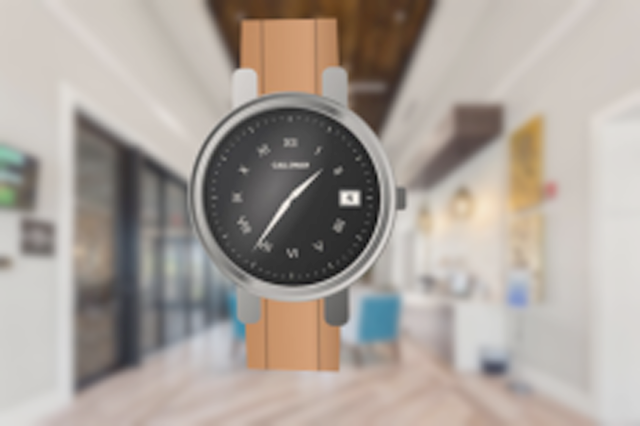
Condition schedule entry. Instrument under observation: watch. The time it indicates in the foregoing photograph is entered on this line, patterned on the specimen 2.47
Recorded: 1.36
